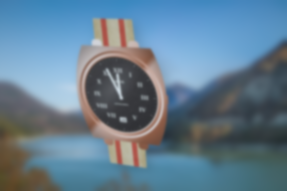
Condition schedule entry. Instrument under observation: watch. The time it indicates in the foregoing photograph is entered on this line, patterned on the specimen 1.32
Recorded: 11.56
